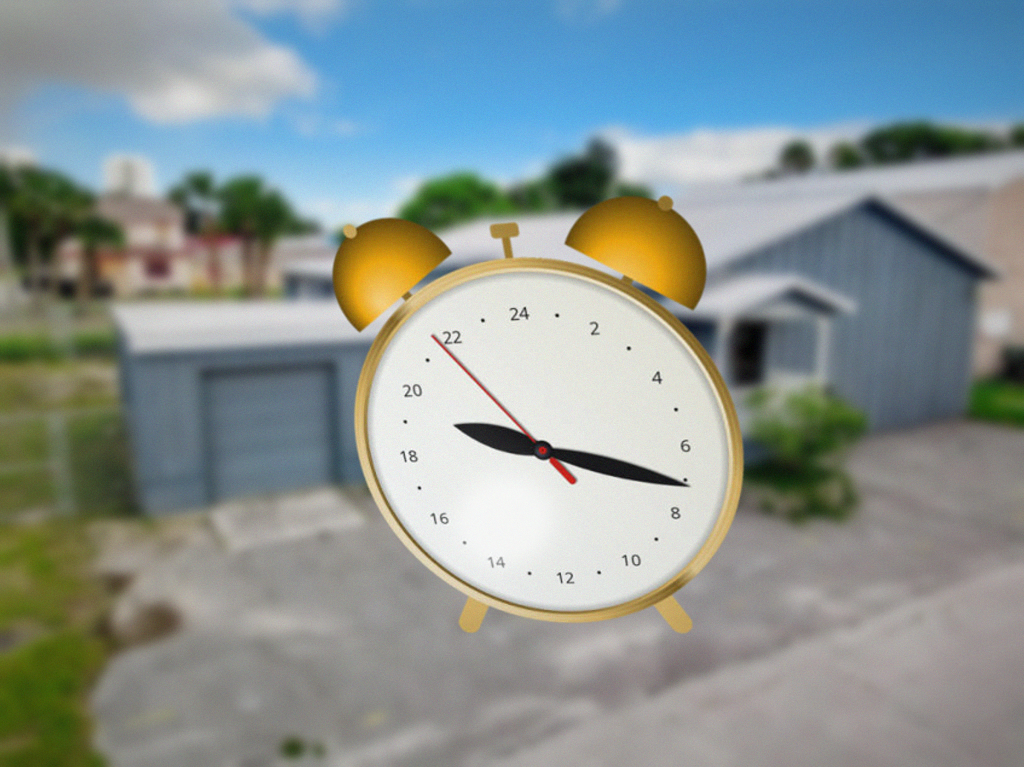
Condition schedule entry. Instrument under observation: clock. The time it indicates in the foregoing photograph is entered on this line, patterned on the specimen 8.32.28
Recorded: 19.17.54
